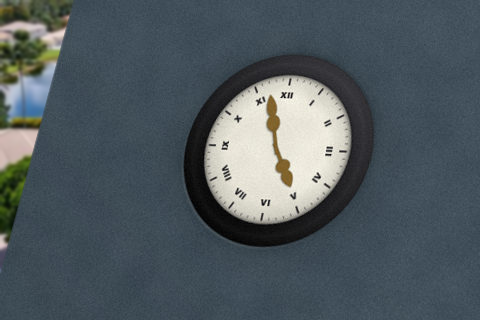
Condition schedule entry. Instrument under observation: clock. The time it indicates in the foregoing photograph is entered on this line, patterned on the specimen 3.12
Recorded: 4.57
